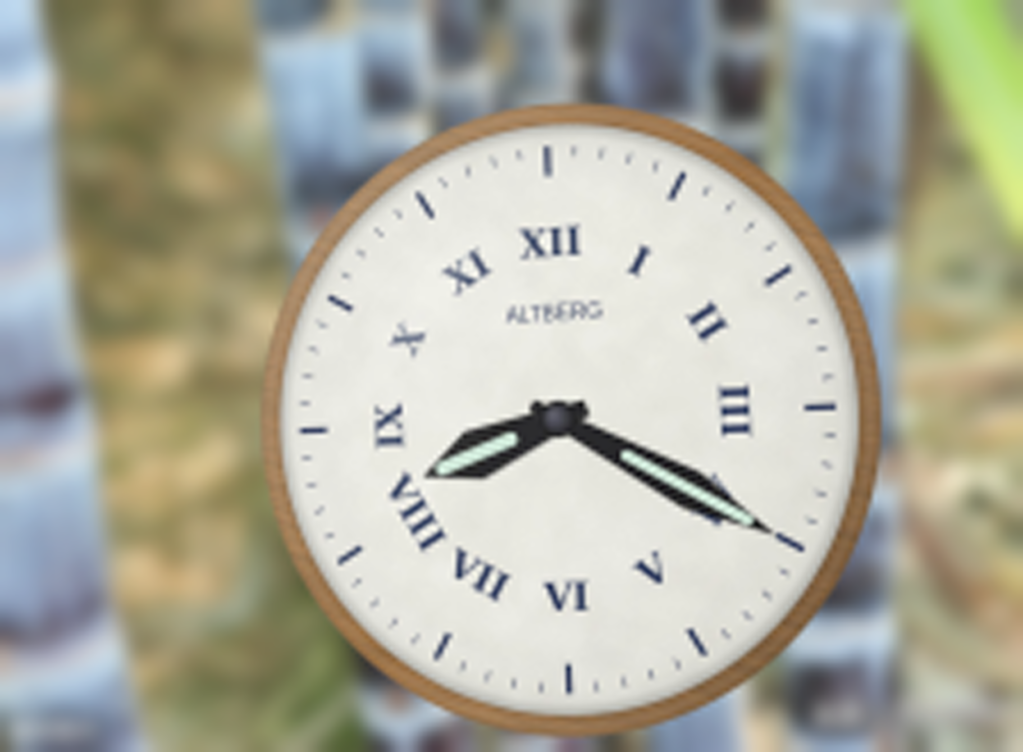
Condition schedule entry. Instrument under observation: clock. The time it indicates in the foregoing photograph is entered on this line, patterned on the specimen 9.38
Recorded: 8.20
